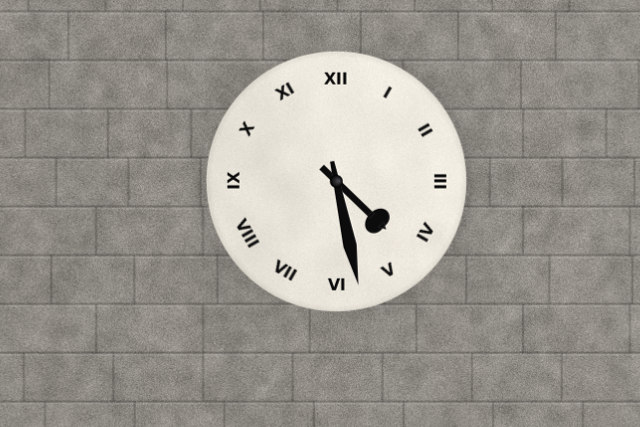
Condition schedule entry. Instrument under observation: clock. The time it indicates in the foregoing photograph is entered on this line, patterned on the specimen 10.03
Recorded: 4.28
